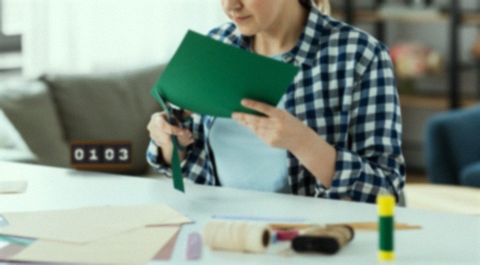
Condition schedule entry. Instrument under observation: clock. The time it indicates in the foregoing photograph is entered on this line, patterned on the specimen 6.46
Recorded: 1.03
